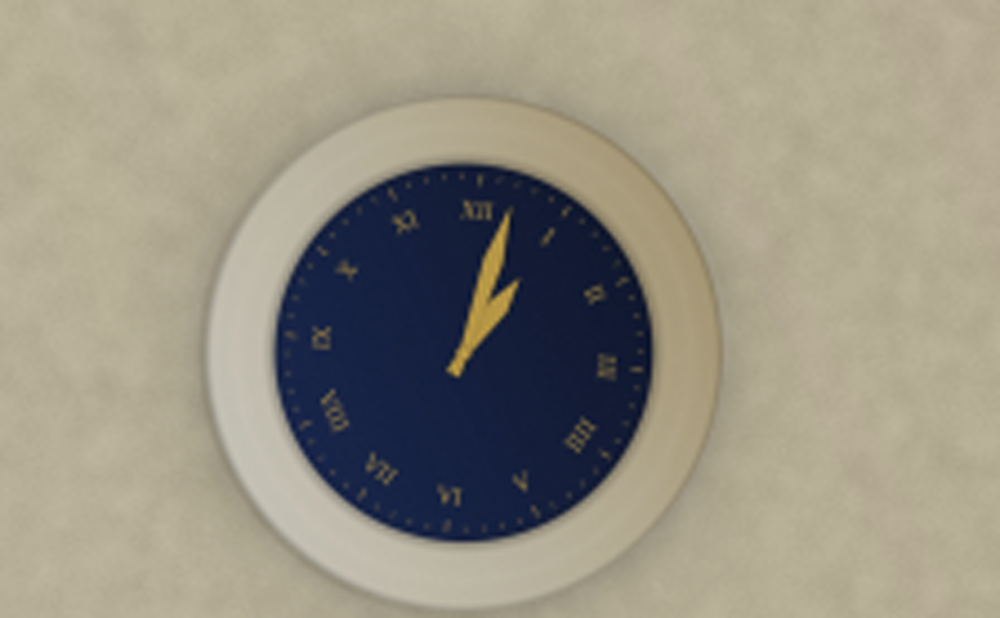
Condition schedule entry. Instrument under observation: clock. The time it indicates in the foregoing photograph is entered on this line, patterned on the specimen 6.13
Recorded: 1.02
